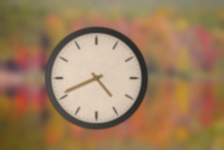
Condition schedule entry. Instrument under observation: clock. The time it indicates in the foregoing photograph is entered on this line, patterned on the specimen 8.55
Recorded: 4.41
